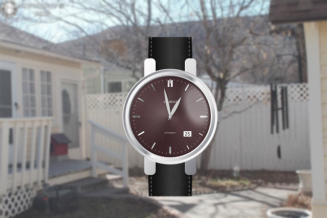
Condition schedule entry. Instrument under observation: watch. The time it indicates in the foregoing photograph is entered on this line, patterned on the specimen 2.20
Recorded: 12.58
